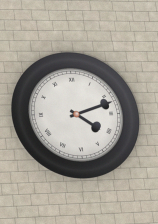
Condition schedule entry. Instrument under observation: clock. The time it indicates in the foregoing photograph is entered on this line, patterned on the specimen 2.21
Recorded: 4.12
